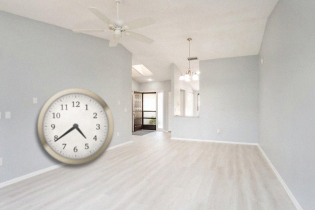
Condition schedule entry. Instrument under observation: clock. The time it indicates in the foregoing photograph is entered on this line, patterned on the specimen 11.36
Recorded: 4.39
